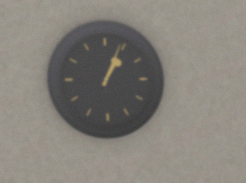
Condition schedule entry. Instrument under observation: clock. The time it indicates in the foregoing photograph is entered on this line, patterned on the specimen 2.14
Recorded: 1.04
